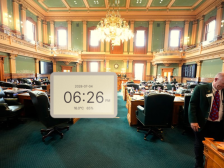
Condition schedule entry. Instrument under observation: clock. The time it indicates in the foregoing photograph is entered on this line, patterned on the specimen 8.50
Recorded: 6.26
